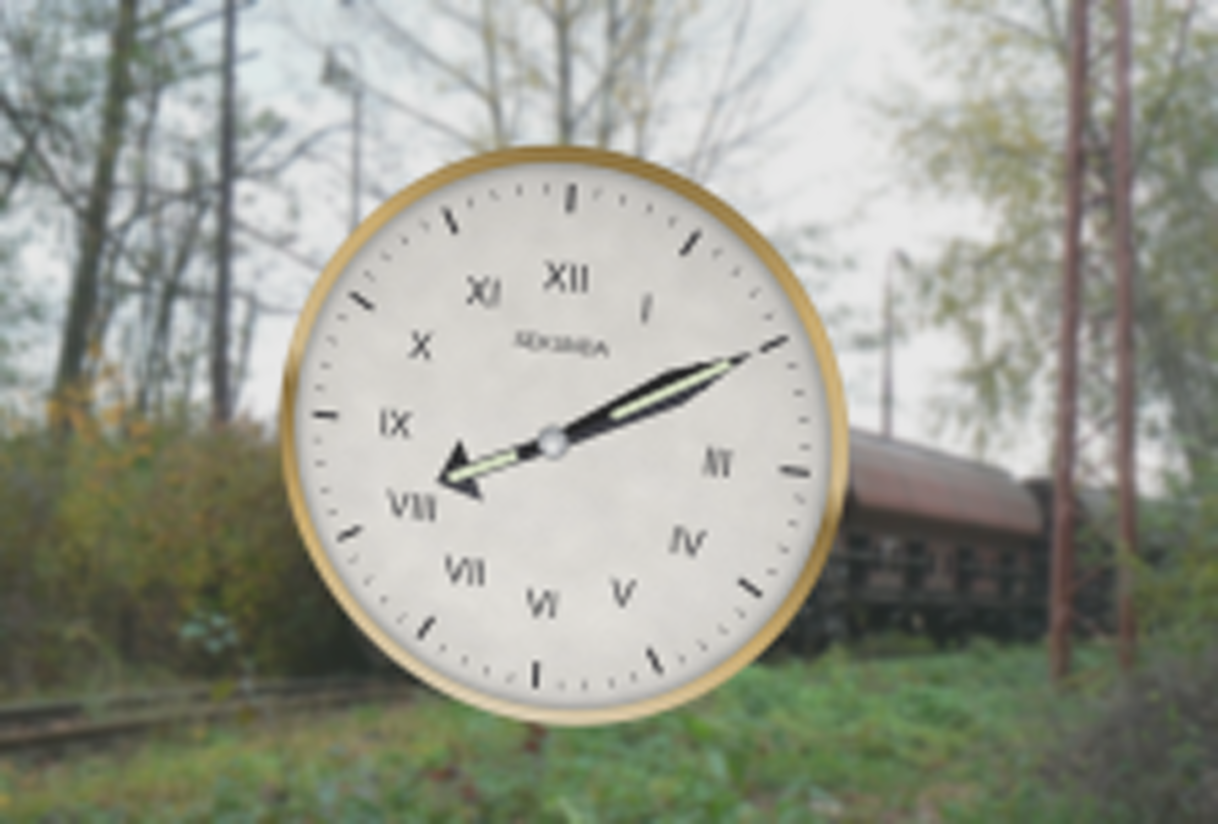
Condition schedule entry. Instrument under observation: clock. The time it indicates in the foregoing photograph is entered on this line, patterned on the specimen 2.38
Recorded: 8.10
